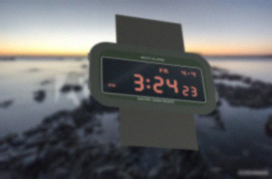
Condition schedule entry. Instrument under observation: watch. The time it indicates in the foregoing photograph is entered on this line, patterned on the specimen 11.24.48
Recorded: 3.24.23
